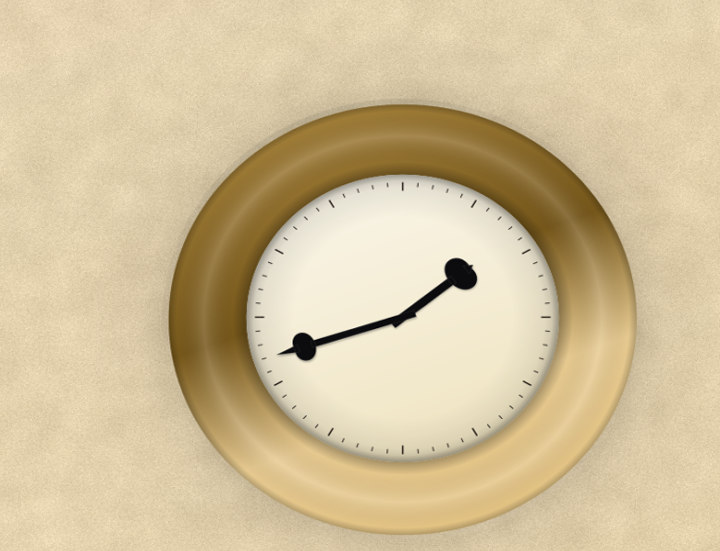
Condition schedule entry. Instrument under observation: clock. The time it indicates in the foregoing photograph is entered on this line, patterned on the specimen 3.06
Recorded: 1.42
